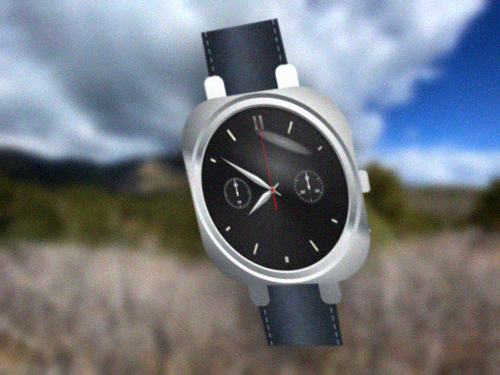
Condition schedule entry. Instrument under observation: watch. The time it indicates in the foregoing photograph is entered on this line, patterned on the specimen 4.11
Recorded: 7.51
